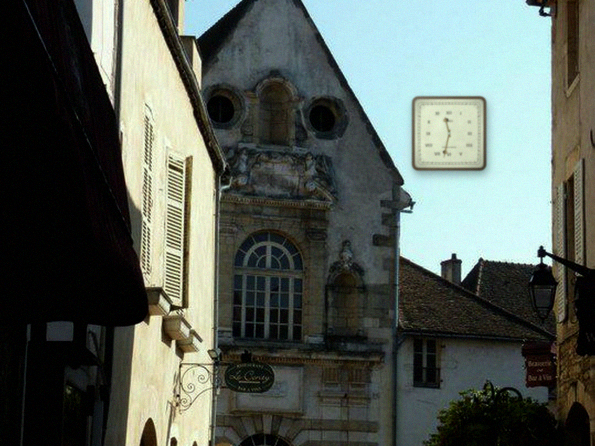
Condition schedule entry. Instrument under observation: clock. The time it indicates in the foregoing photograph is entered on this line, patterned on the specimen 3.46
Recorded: 11.32
